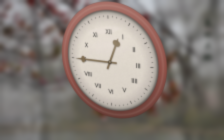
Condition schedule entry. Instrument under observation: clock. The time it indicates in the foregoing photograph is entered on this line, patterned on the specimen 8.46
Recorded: 12.45
